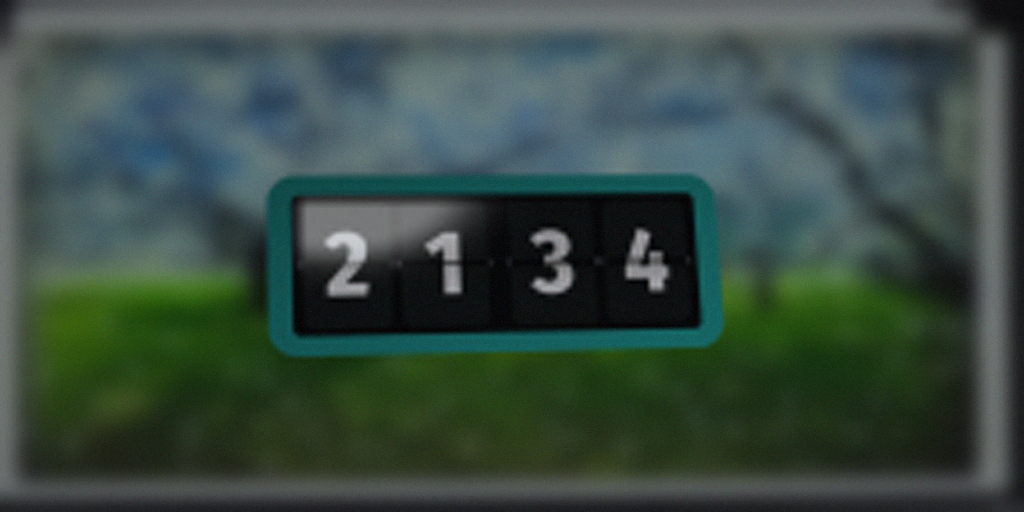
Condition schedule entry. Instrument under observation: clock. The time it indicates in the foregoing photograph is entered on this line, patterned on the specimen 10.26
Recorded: 21.34
